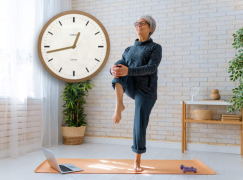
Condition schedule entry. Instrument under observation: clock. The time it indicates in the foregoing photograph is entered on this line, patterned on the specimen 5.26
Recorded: 12.43
